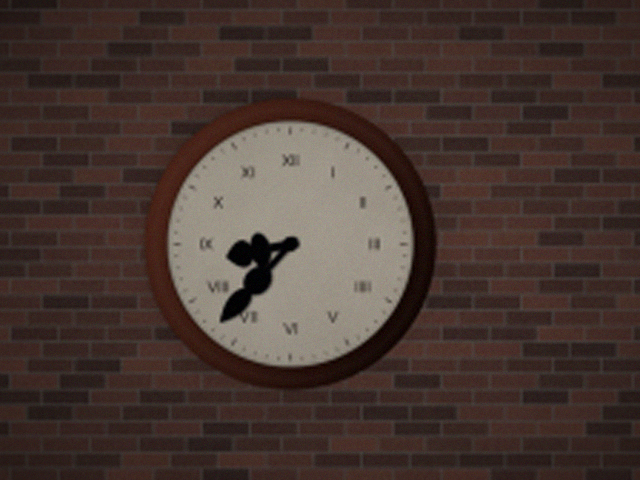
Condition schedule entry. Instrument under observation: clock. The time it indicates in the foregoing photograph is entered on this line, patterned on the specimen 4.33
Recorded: 8.37
